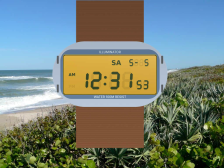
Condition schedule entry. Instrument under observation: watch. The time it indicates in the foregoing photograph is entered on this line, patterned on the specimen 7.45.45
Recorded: 12.31.53
